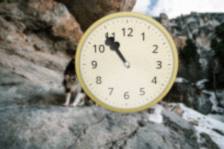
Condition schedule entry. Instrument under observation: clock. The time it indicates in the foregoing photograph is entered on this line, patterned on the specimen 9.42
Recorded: 10.54
